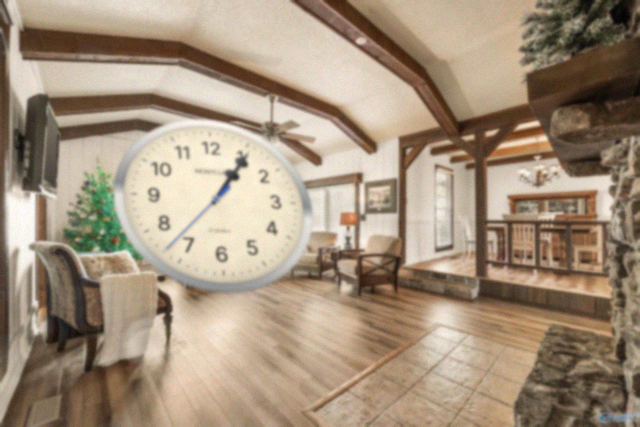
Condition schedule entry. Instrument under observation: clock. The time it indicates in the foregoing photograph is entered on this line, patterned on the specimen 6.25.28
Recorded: 1.05.37
